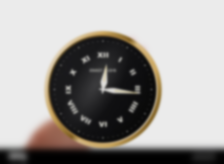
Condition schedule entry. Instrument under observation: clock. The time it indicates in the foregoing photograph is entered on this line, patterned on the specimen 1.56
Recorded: 12.16
